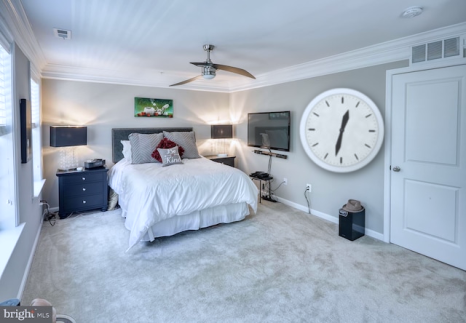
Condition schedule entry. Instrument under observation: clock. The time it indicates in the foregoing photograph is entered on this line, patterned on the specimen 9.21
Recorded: 12.32
